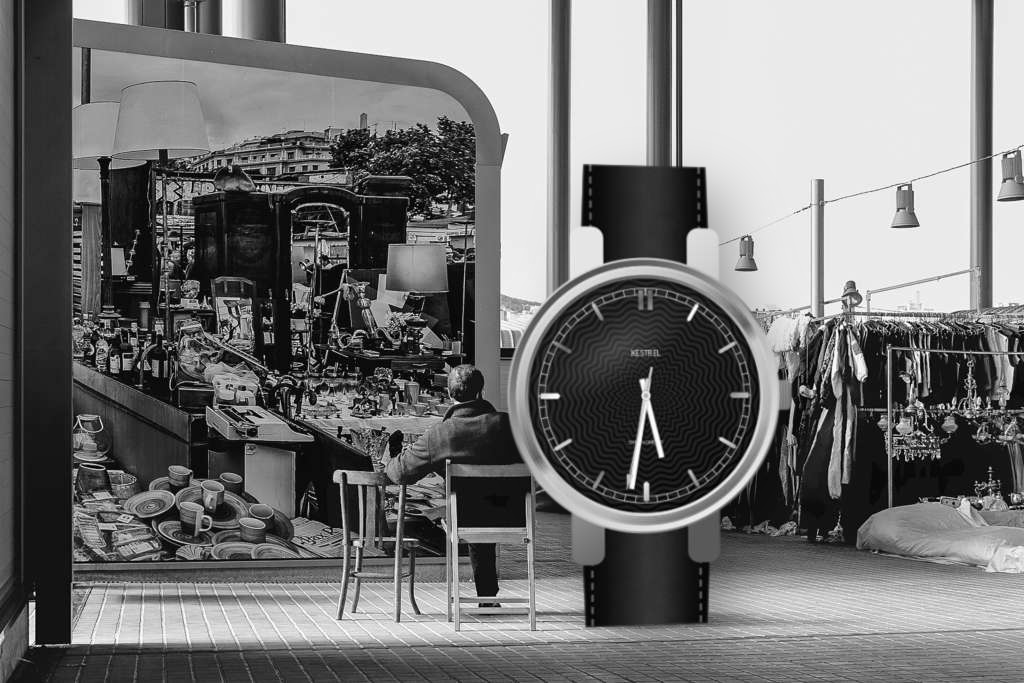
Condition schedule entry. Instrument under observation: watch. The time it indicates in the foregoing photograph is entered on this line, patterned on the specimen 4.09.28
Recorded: 5.31.32
